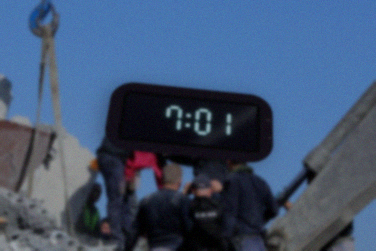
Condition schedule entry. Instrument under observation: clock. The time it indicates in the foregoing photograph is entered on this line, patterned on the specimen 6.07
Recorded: 7.01
